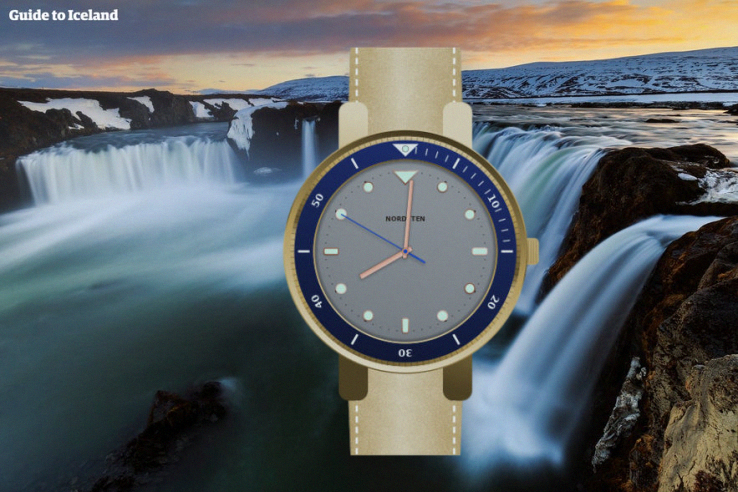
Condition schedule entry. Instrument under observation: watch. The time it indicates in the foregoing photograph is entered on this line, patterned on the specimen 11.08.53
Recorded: 8.00.50
